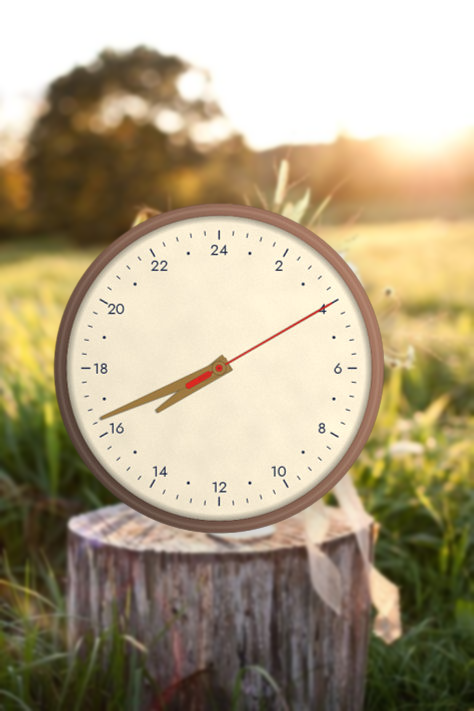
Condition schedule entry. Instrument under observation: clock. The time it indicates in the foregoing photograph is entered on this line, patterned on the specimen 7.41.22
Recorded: 15.41.10
